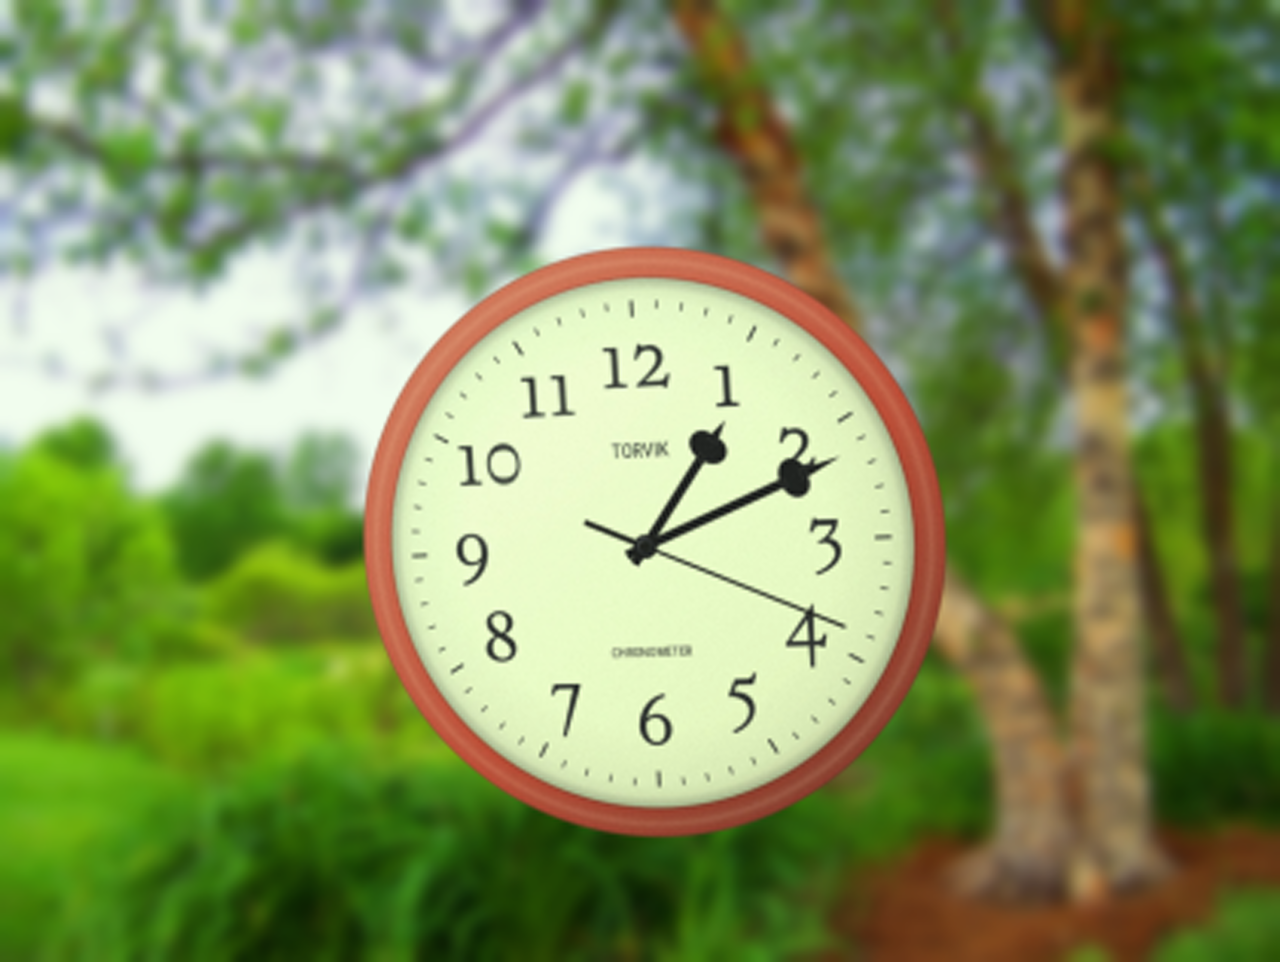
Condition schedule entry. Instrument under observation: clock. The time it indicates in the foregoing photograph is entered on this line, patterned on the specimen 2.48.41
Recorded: 1.11.19
